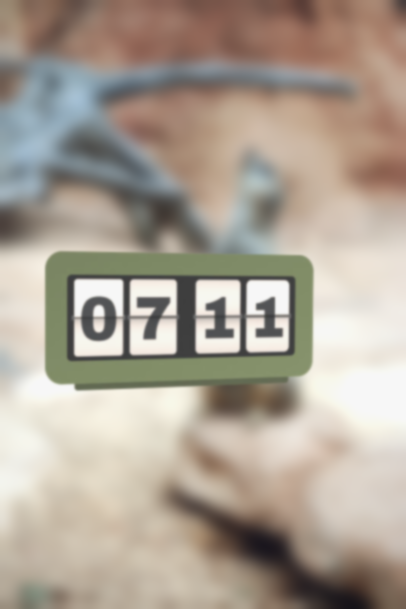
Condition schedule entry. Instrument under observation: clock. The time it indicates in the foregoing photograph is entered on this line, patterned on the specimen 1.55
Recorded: 7.11
